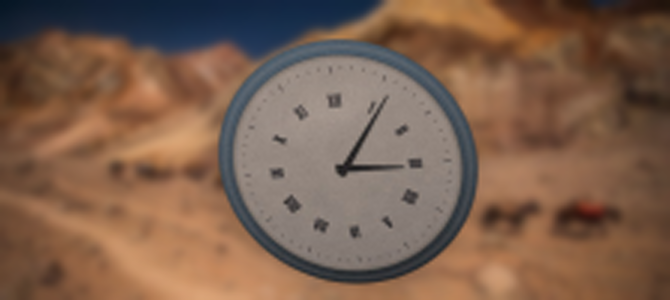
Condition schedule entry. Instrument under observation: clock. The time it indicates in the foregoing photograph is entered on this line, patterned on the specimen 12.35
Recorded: 3.06
